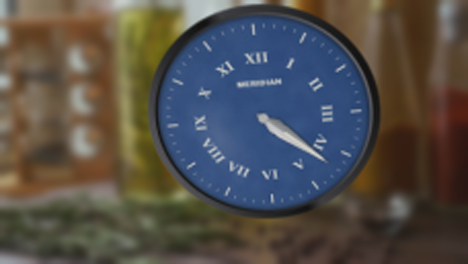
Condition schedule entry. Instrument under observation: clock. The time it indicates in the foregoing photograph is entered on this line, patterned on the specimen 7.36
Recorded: 4.22
